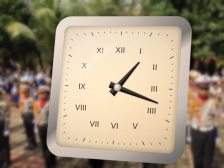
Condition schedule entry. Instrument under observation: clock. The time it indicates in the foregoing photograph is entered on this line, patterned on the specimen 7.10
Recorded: 1.18
